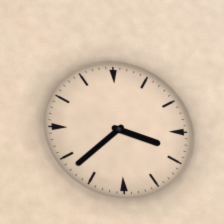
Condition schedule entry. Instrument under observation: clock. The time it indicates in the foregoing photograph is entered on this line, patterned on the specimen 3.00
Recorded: 3.38
